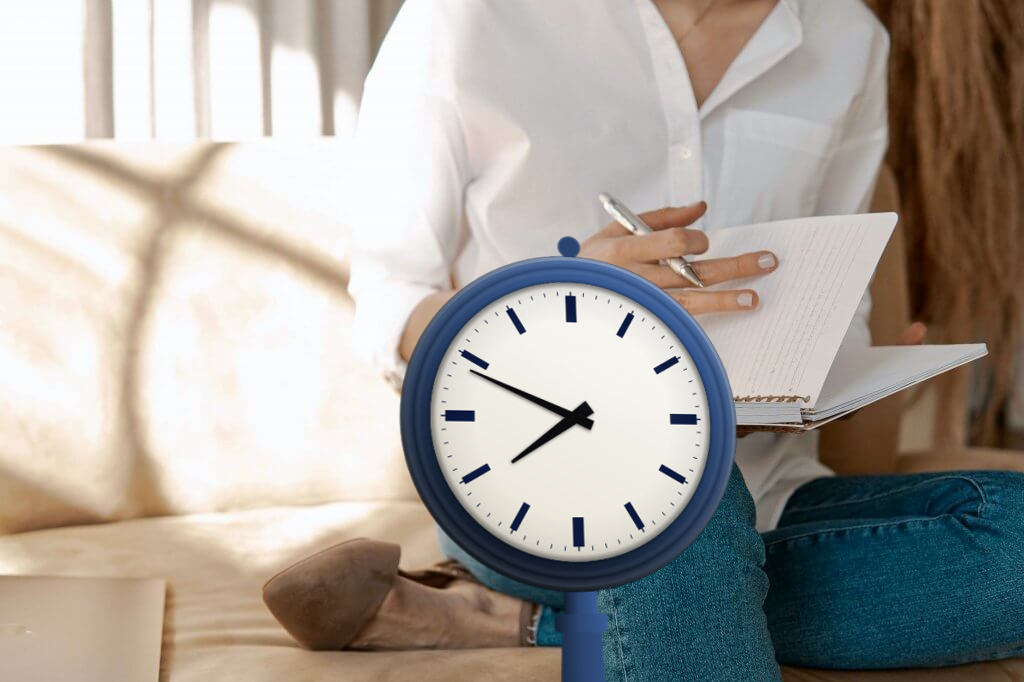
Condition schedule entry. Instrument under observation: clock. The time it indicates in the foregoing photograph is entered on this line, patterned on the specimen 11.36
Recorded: 7.49
